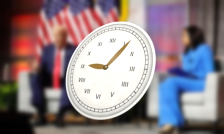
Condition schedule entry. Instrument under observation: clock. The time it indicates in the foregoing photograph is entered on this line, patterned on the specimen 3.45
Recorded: 9.06
